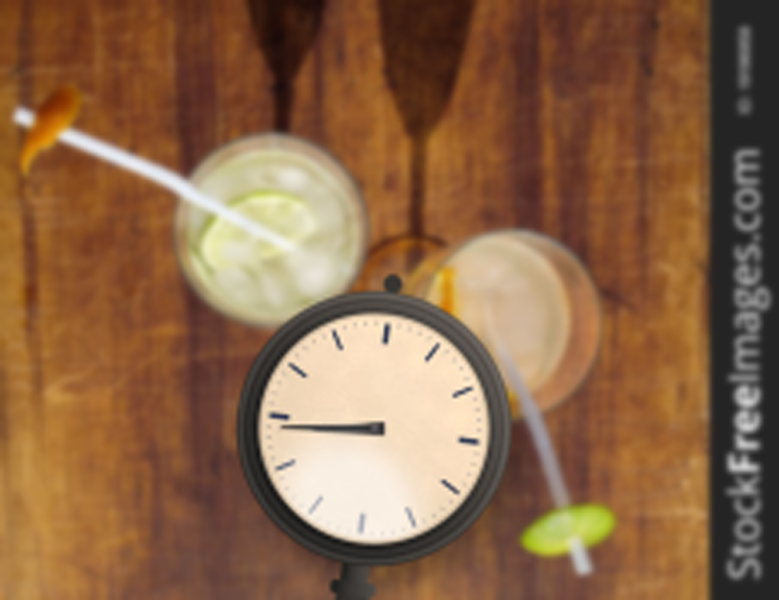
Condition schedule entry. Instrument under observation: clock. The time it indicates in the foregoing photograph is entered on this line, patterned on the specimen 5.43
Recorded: 8.44
